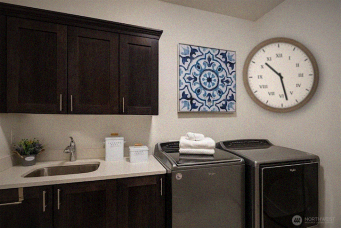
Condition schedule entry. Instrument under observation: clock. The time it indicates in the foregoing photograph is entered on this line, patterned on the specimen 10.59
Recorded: 10.28
